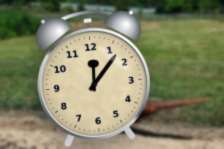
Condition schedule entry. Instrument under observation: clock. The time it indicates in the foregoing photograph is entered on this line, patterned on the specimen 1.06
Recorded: 12.07
